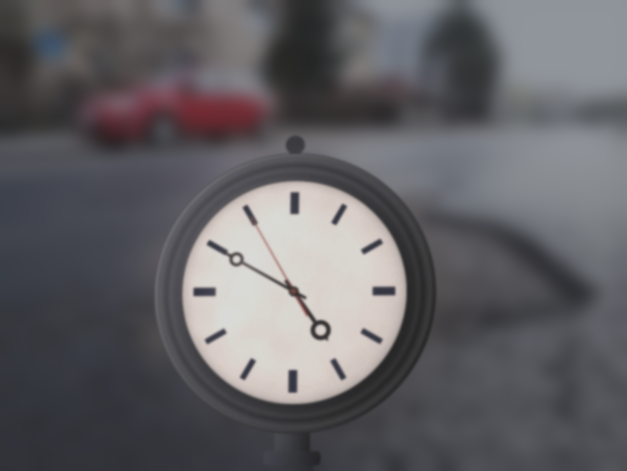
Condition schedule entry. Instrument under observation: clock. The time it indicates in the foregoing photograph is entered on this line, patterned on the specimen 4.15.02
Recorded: 4.49.55
